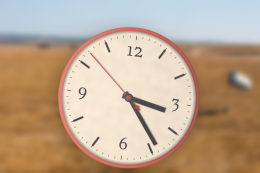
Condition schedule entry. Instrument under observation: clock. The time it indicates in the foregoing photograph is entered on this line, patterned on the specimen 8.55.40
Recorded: 3.23.52
